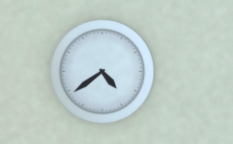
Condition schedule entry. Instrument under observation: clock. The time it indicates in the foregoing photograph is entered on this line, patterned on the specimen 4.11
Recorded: 4.39
